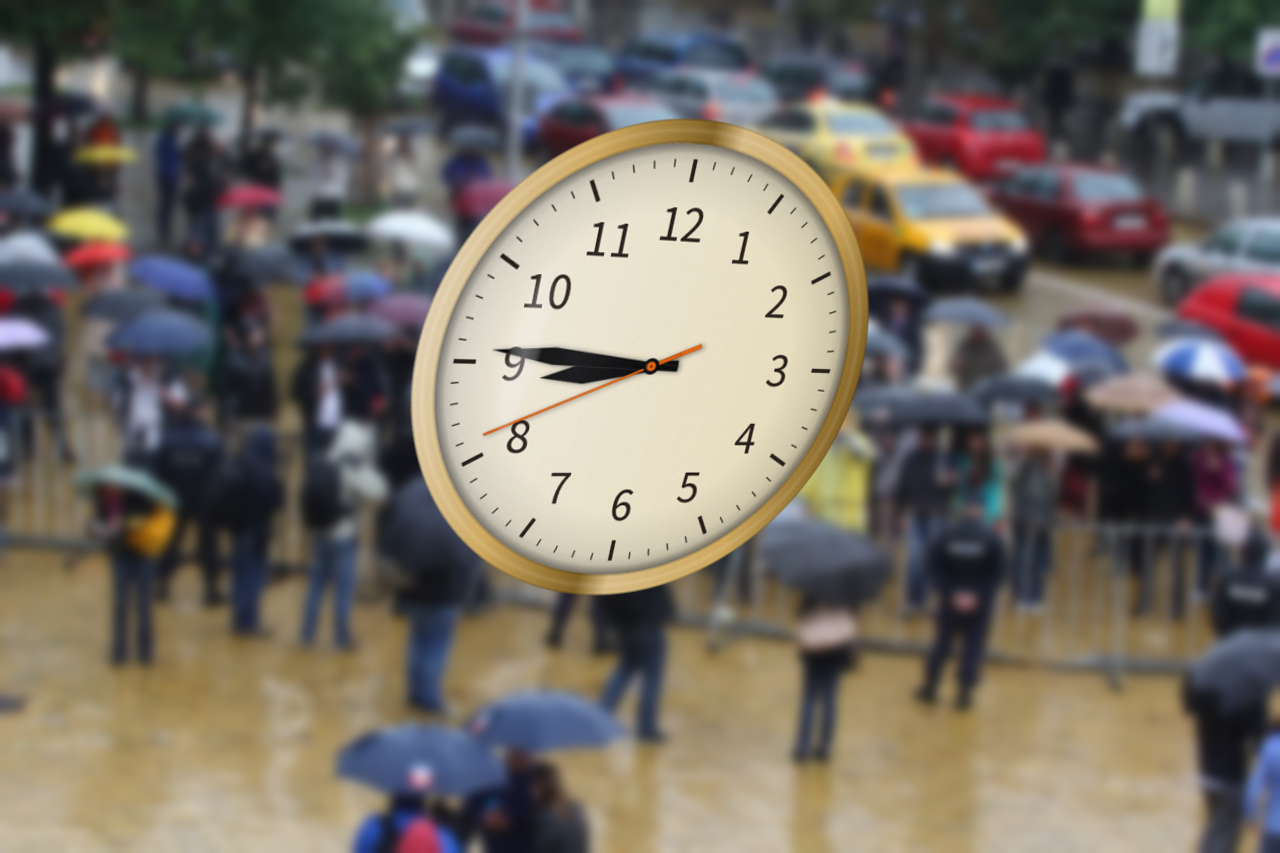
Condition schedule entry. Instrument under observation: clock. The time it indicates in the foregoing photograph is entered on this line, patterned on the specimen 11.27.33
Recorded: 8.45.41
